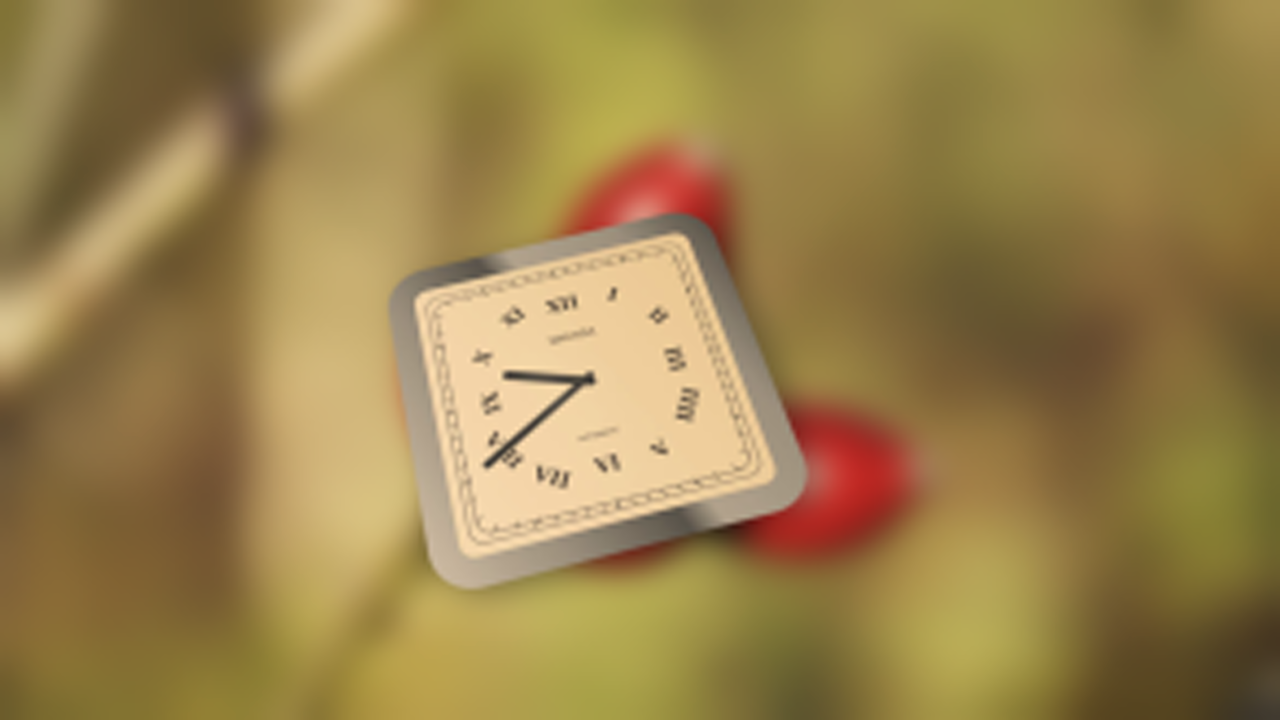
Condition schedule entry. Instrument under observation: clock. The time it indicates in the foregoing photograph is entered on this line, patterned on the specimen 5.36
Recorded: 9.40
